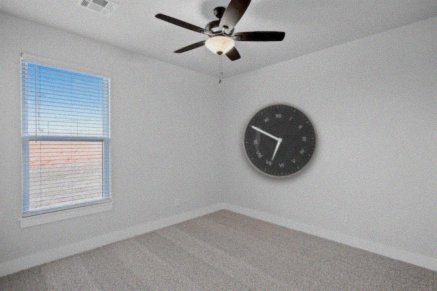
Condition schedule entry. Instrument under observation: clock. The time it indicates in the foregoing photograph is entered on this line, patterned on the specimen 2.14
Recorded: 6.50
